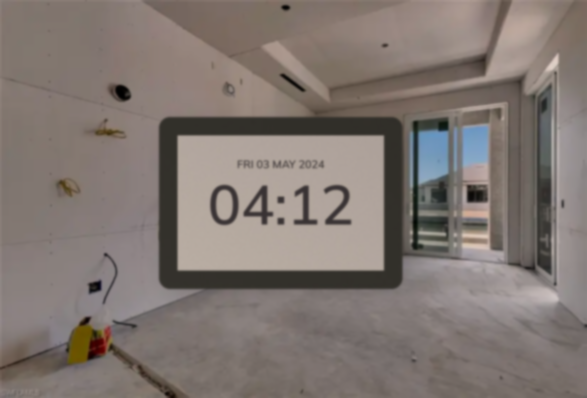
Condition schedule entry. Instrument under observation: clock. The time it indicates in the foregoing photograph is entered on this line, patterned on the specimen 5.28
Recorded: 4.12
